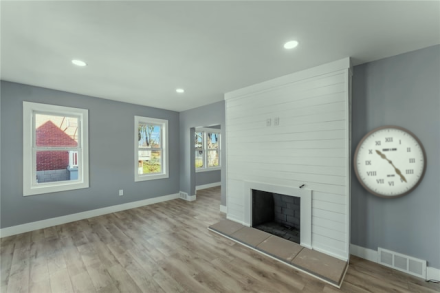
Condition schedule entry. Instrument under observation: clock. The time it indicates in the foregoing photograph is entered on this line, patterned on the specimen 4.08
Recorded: 10.24
